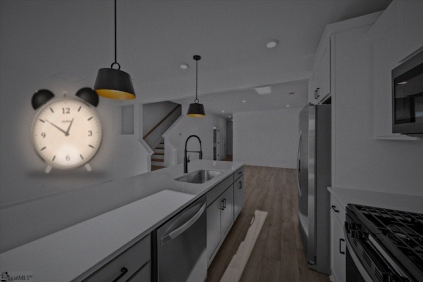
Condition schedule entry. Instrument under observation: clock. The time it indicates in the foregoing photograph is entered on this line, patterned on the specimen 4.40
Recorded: 12.51
